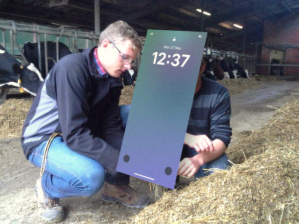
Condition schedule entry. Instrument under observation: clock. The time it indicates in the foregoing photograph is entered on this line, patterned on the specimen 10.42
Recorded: 12.37
